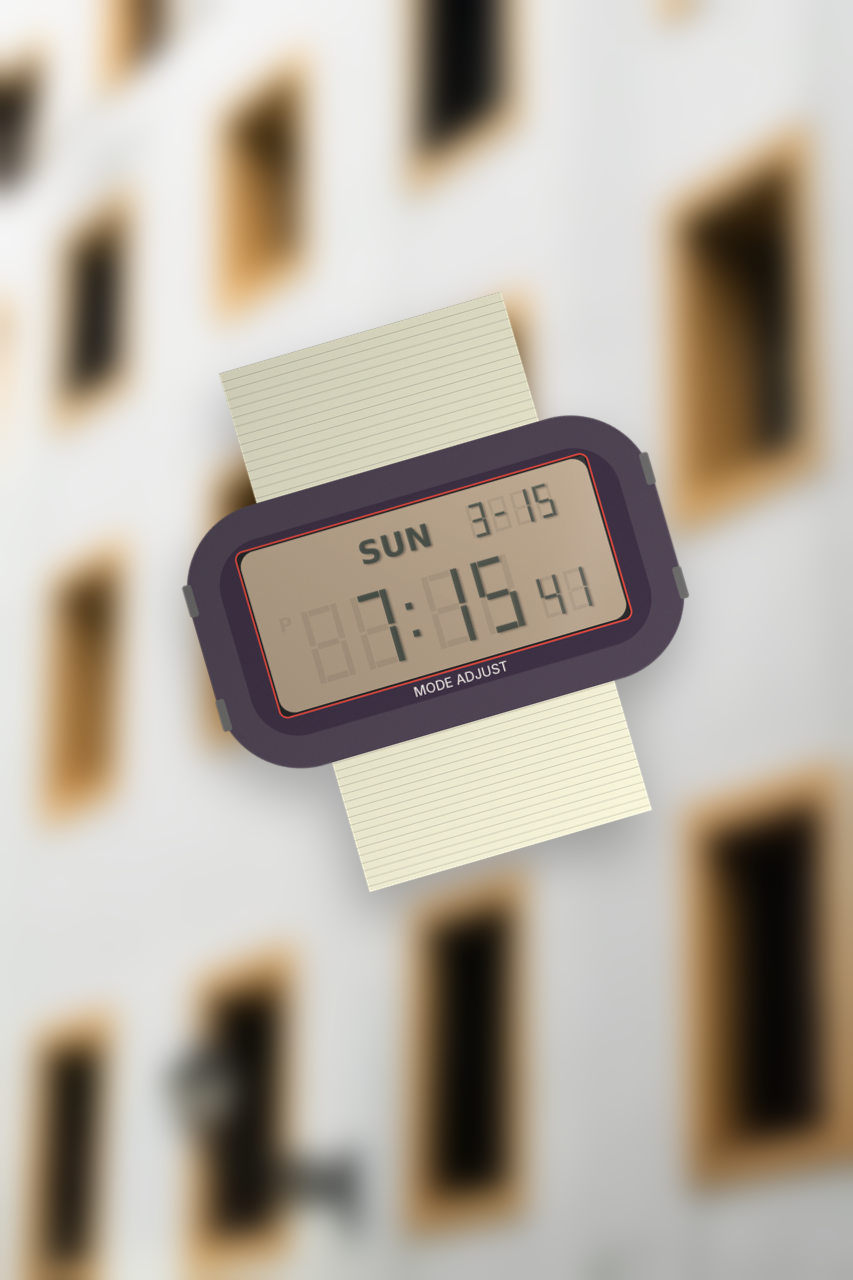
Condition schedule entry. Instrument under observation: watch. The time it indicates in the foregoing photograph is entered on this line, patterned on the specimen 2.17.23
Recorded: 7.15.41
